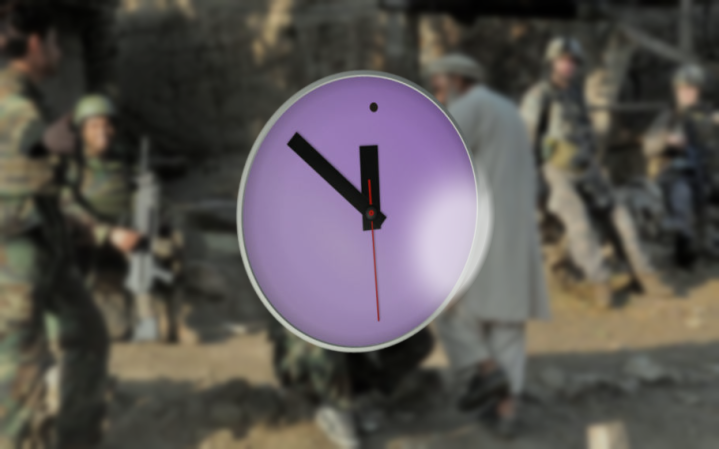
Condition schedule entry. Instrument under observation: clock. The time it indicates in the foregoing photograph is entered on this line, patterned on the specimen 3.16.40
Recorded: 11.51.29
